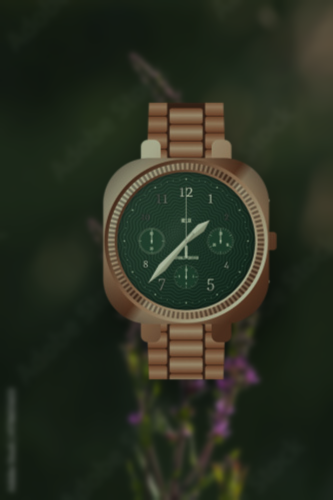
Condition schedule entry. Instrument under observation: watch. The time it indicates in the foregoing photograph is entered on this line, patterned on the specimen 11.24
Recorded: 1.37
